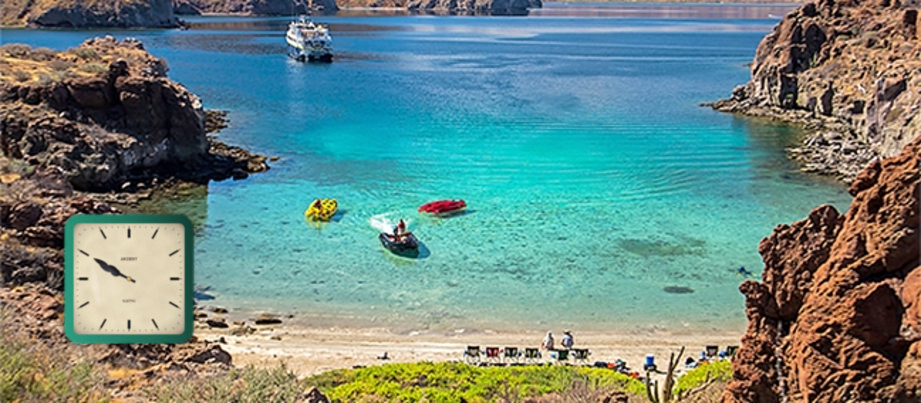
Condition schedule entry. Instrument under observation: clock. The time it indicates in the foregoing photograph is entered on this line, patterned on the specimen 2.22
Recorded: 9.50
